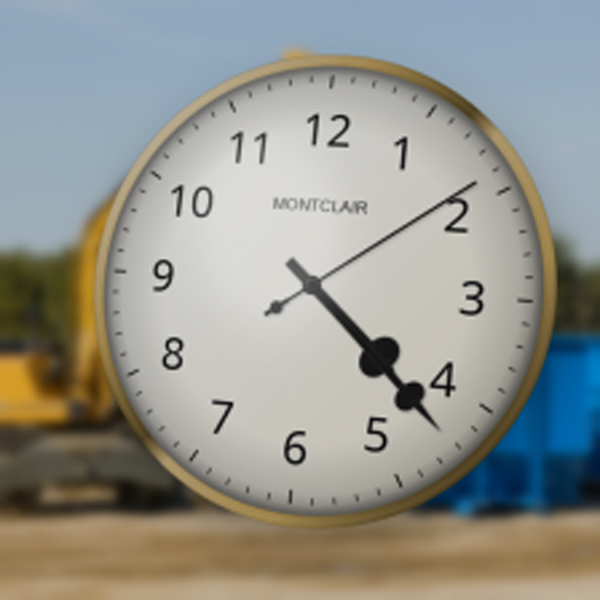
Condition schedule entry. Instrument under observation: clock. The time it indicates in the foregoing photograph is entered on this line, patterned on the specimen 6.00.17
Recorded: 4.22.09
